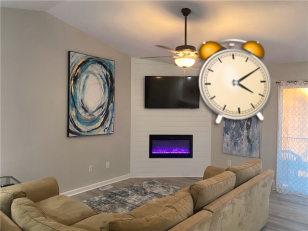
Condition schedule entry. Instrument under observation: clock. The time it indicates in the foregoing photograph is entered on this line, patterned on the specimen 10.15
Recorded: 4.10
